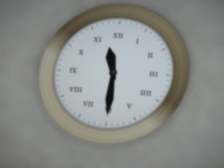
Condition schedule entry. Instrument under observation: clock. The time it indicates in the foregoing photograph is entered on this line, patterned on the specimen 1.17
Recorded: 11.30
